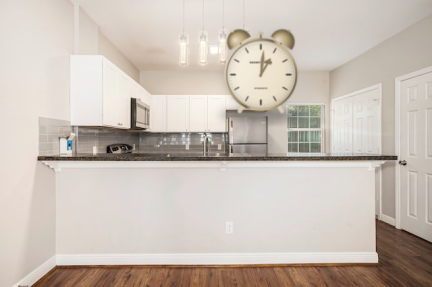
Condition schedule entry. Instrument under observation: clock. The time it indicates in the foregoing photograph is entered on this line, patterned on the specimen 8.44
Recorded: 1.01
